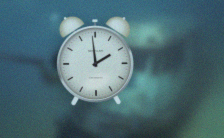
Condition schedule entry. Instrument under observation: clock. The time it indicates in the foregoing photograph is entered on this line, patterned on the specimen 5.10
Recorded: 1.59
